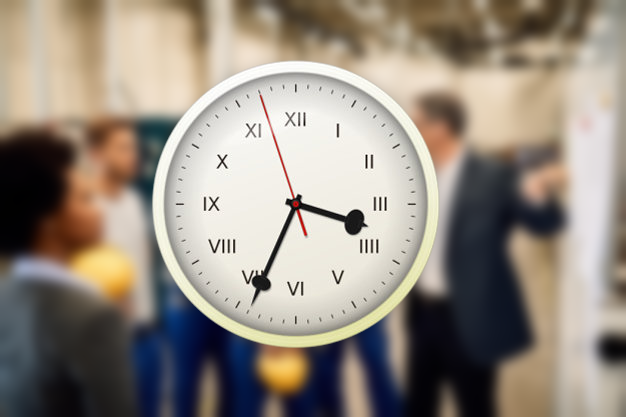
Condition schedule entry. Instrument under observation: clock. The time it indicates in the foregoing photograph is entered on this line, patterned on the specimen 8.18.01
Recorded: 3.33.57
